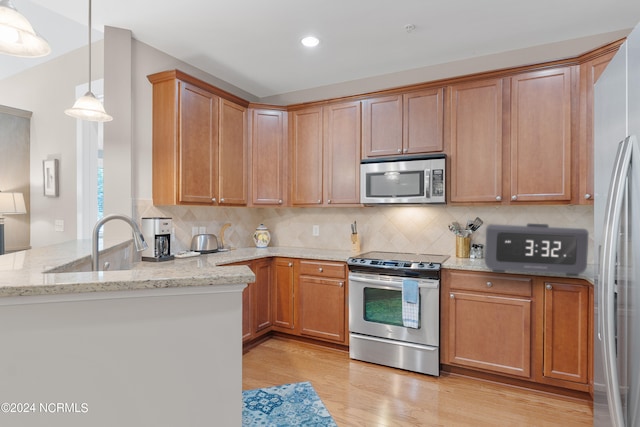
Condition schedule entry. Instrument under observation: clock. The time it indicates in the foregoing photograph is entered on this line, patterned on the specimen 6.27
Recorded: 3.32
